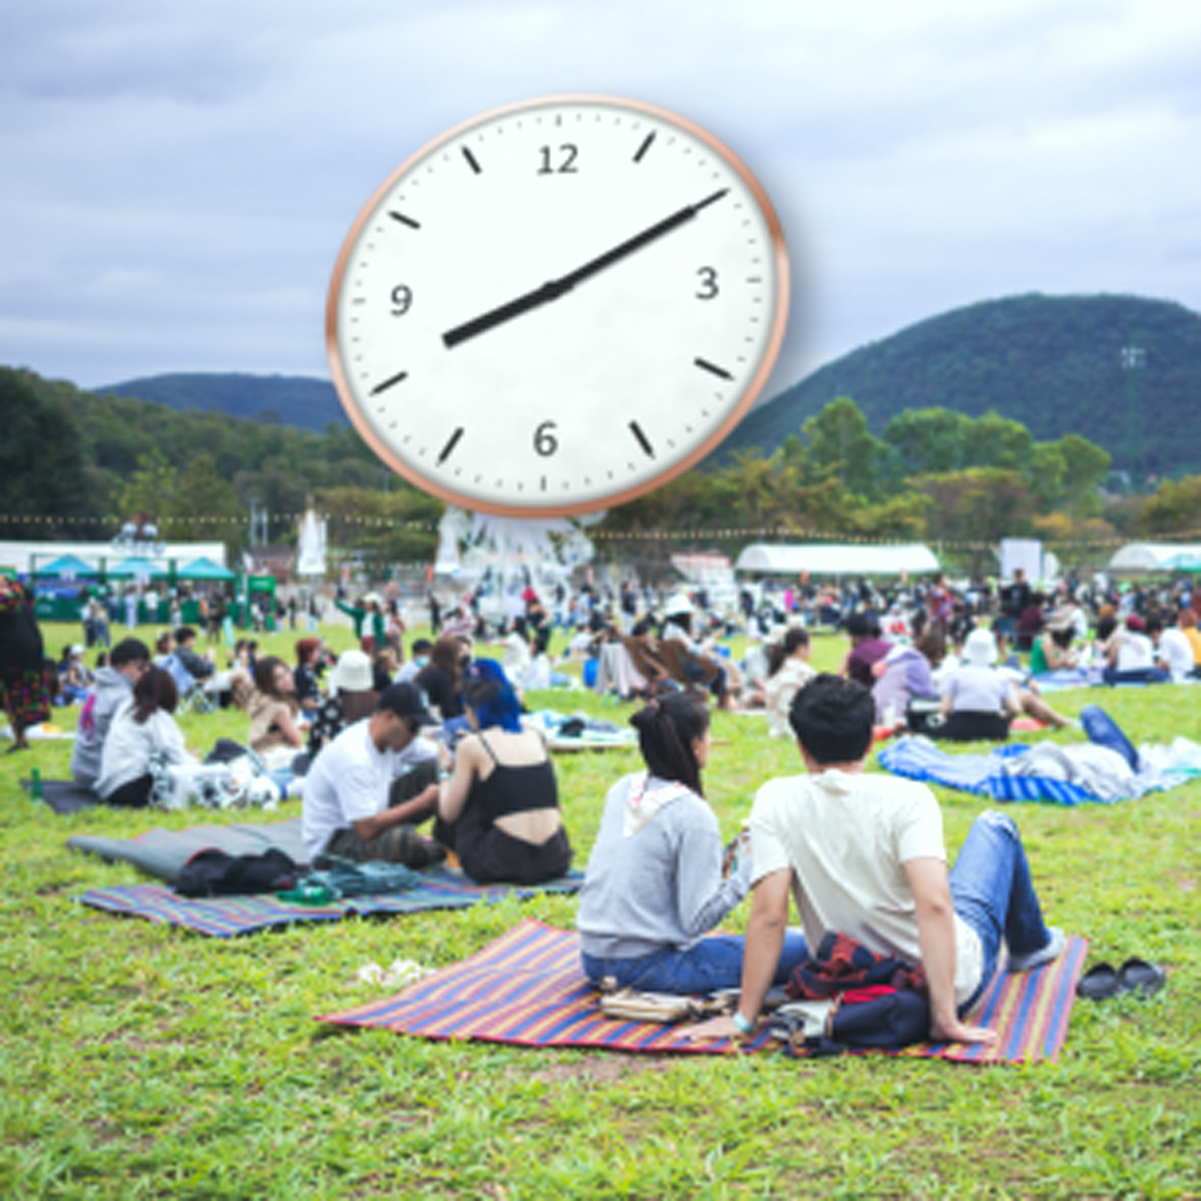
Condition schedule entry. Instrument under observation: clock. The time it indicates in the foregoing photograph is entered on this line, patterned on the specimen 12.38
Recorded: 8.10
